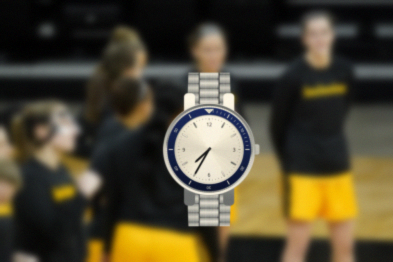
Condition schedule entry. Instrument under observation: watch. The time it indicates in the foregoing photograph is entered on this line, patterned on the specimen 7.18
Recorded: 7.35
